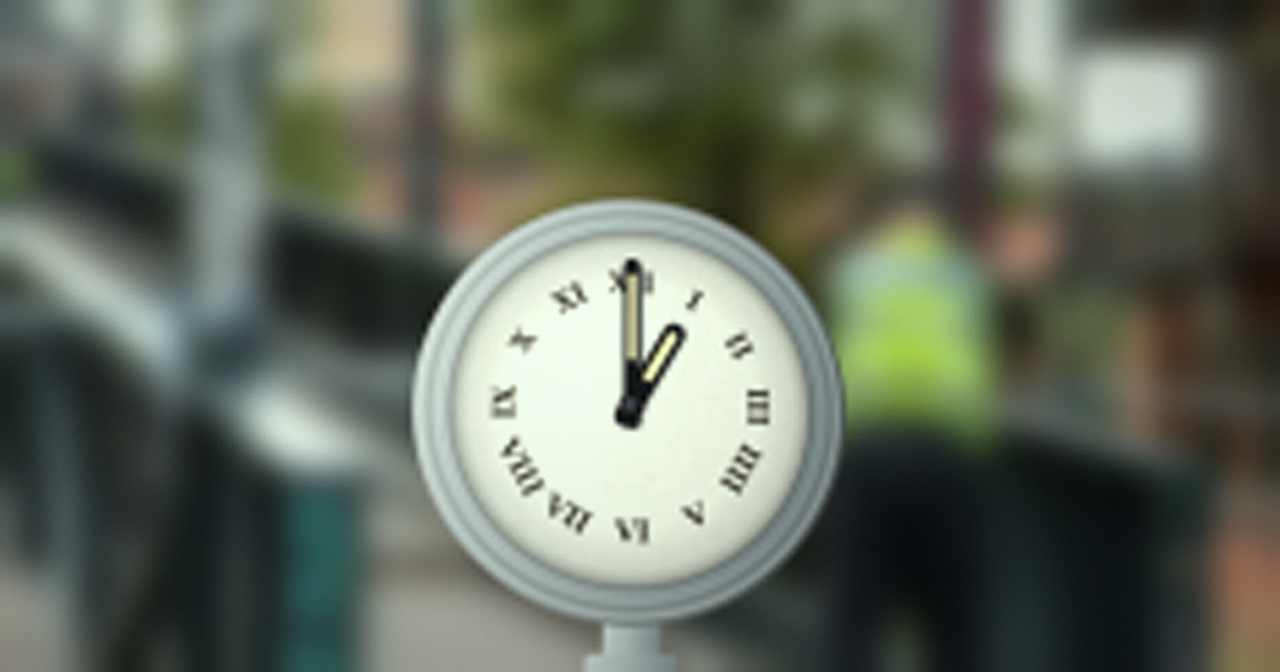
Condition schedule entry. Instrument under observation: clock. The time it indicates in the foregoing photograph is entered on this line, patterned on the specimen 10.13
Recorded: 1.00
